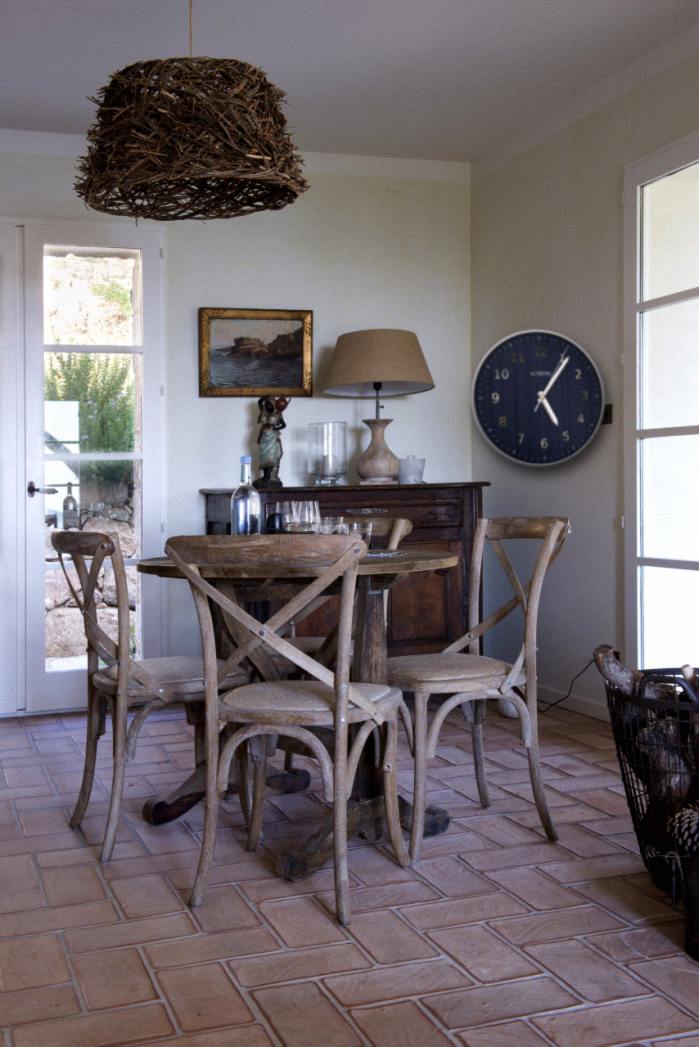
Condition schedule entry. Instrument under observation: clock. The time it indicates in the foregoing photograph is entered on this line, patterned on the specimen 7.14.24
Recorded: 5.06.05
